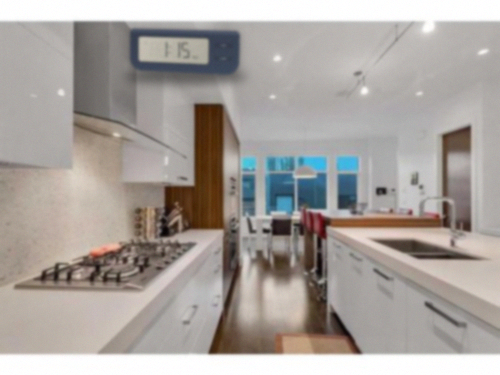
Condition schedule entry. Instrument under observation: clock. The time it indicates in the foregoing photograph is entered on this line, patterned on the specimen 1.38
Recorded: 1.15
